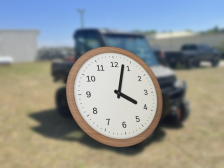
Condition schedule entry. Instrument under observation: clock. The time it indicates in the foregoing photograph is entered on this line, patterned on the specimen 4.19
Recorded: 4.03
